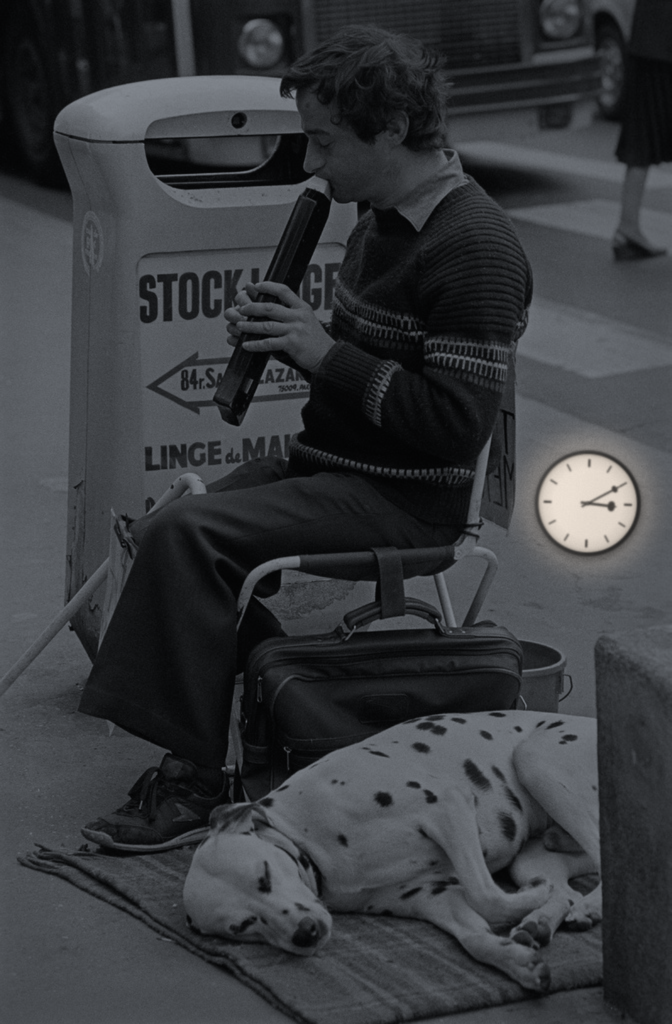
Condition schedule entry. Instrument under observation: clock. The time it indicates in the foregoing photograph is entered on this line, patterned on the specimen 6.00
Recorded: 3.10
